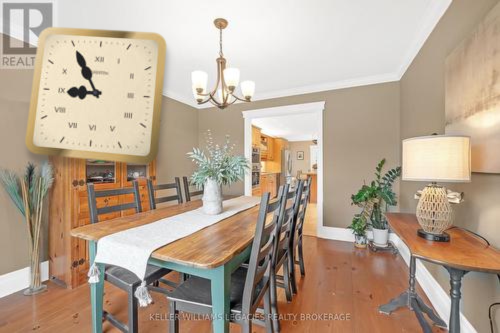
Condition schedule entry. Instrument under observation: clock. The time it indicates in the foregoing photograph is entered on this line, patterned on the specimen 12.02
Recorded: 8.55
